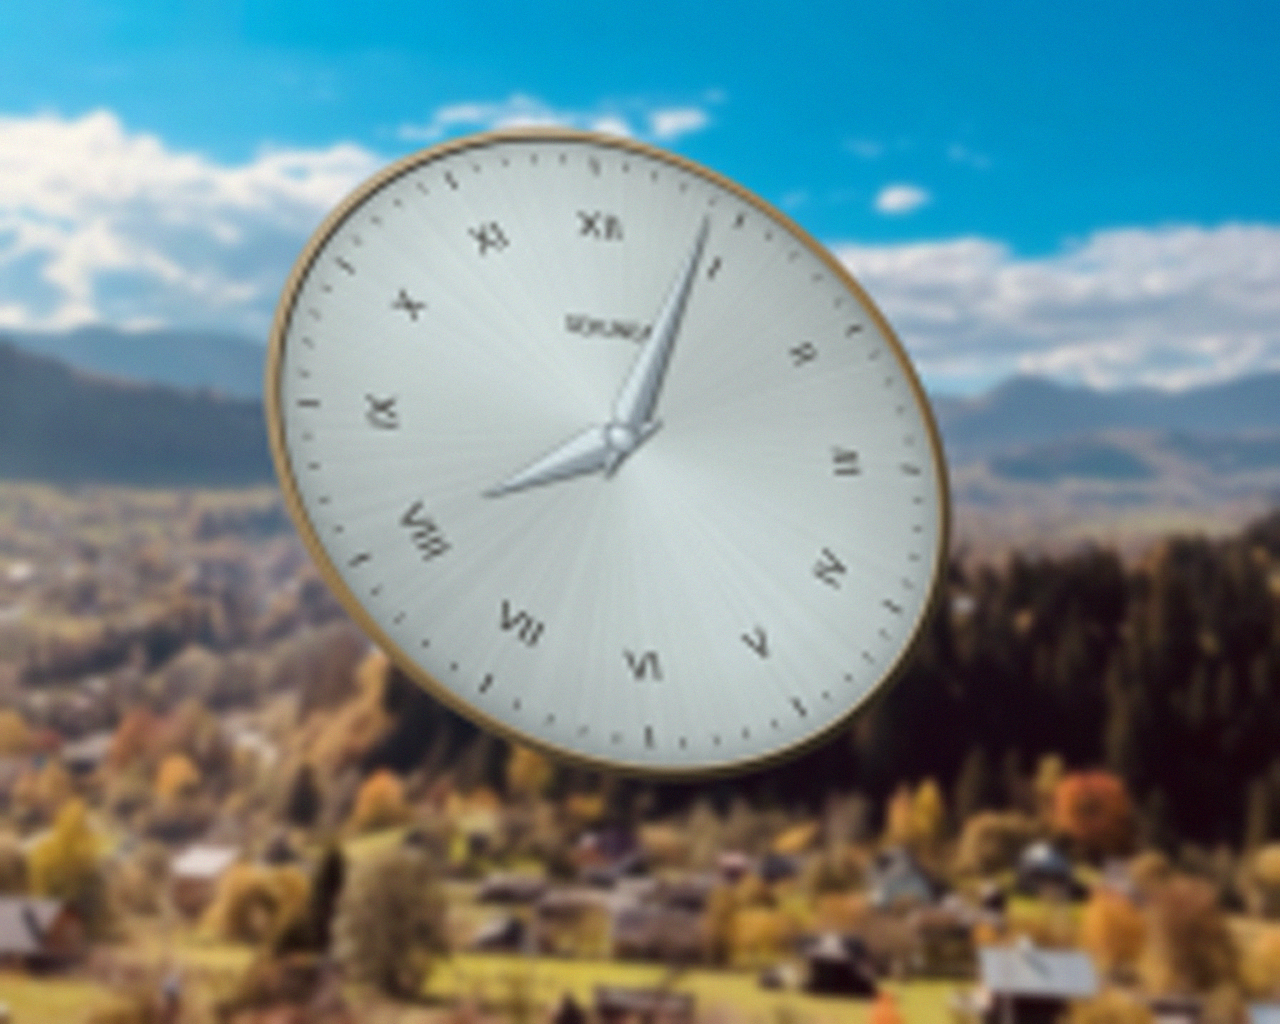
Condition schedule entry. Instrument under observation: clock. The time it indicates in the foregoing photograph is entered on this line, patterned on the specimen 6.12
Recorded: 8.04
